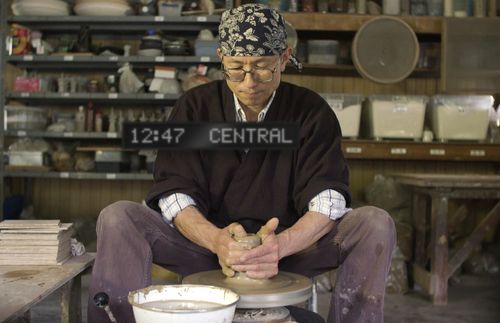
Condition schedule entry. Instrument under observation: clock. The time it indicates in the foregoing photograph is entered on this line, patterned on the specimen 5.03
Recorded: 12.47
